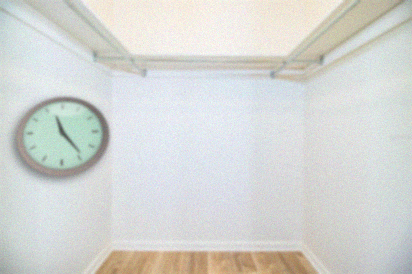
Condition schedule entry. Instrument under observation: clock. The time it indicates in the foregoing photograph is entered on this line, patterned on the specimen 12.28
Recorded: 11.24
